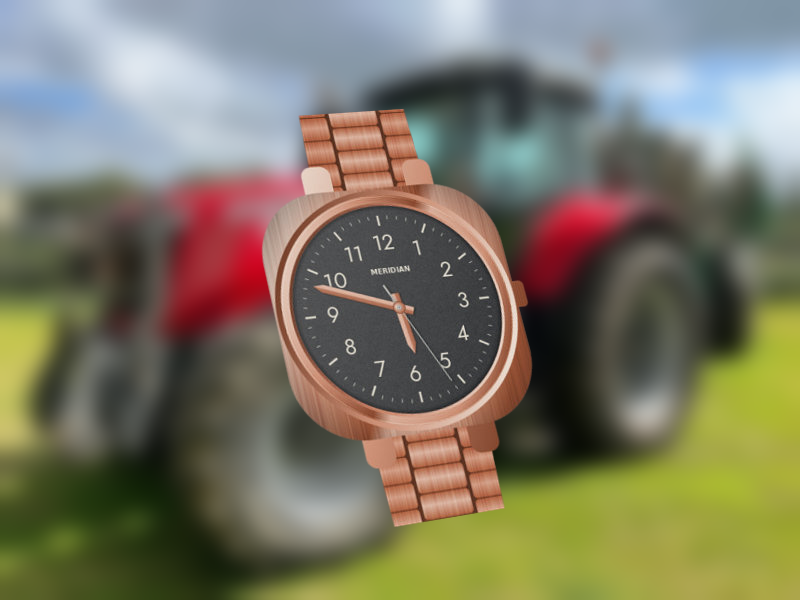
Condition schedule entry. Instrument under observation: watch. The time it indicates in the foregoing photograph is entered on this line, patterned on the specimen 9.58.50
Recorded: 5.48.26
